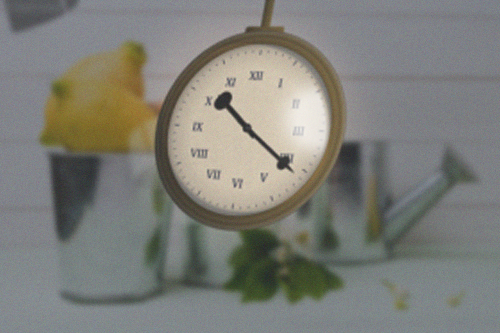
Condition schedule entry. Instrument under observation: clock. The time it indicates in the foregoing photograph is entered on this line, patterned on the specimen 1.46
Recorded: 10.21
